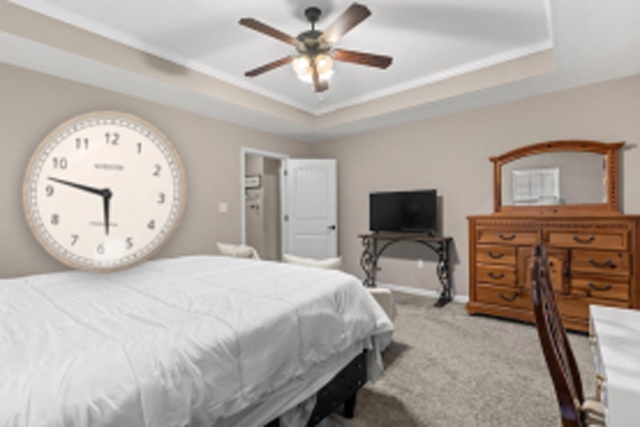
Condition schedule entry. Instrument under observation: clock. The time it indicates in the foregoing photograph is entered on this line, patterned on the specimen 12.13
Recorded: 5.47
